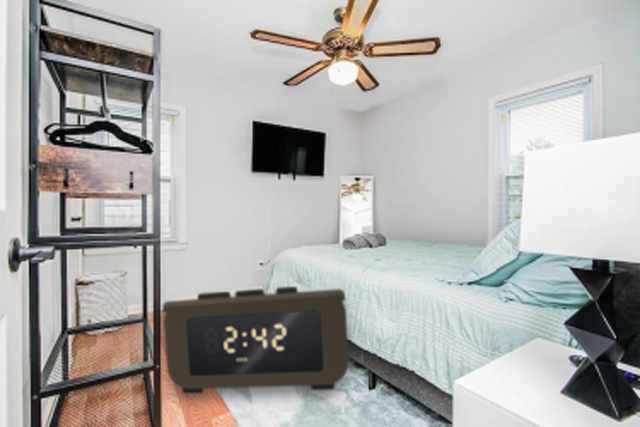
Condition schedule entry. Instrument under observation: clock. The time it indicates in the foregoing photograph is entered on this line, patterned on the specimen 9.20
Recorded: 2.42
